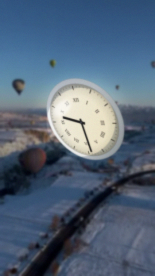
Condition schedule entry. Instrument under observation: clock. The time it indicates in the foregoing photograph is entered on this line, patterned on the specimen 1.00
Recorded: 9.29
